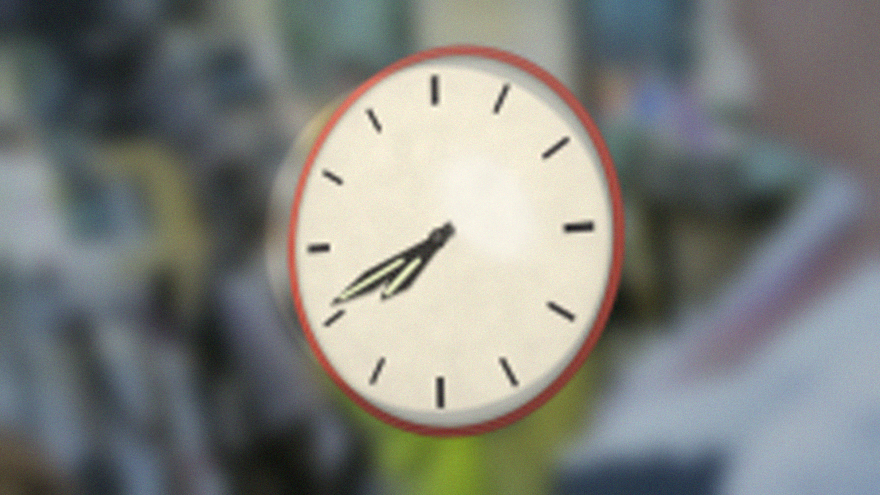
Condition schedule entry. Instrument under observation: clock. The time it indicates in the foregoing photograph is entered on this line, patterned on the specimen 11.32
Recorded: 7.41
